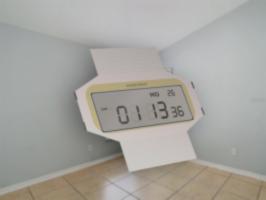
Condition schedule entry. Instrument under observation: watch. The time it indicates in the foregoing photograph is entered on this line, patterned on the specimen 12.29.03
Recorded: 1.13.36
